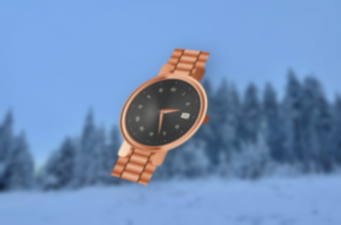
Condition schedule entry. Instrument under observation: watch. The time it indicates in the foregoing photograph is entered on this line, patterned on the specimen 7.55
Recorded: 2.27
